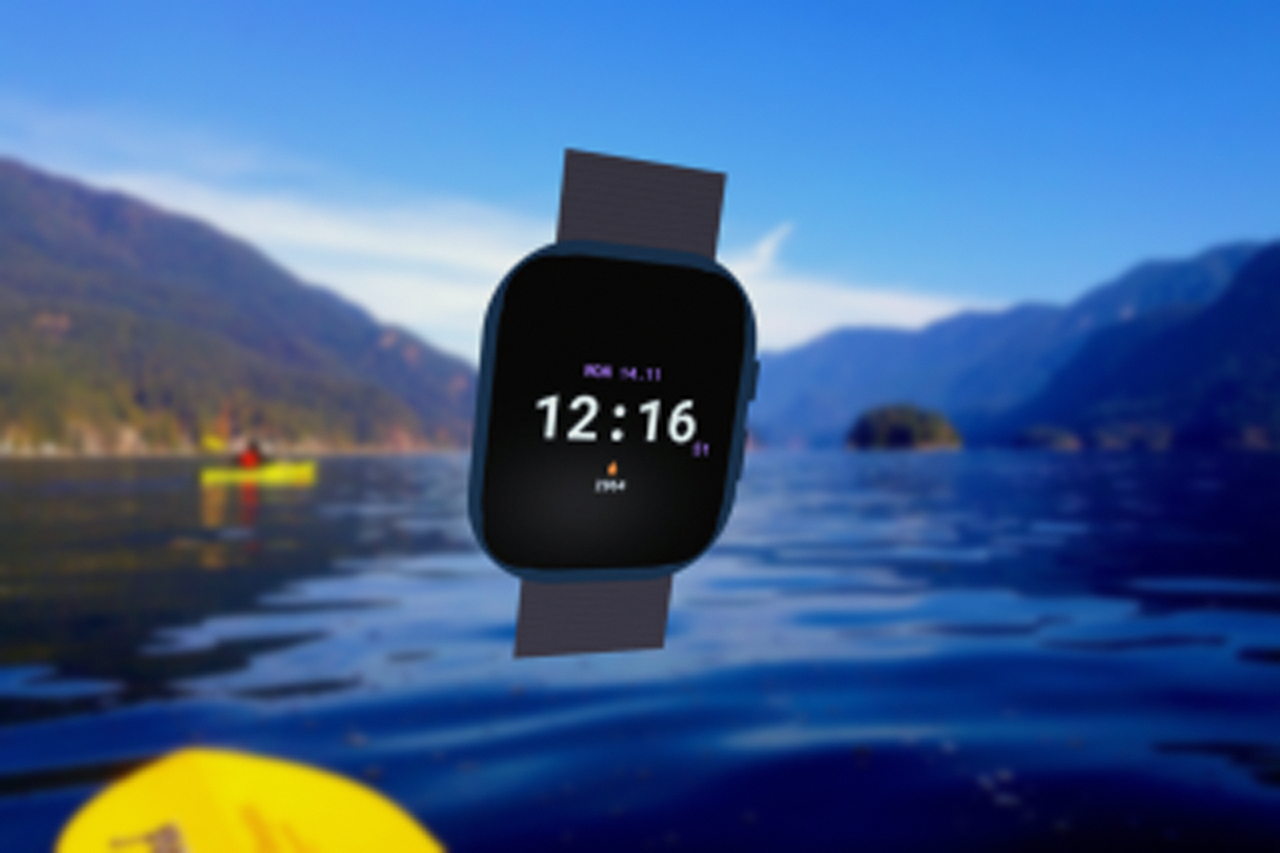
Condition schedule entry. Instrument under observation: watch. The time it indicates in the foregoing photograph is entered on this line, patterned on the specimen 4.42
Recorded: 12.16
